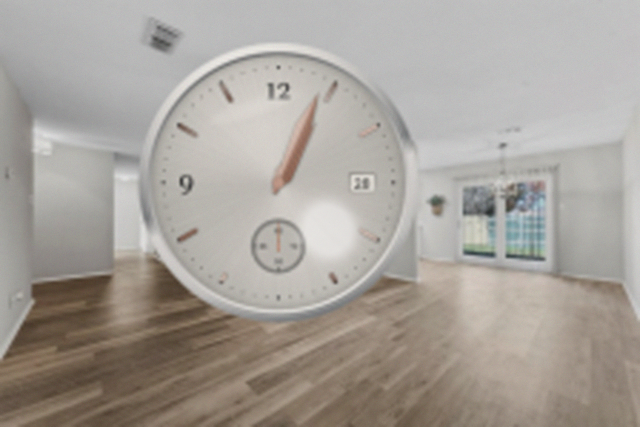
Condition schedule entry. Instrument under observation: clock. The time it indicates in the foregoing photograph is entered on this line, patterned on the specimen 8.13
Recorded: 1.04
